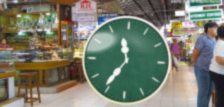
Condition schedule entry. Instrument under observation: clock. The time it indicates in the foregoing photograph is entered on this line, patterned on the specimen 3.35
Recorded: 11.36
